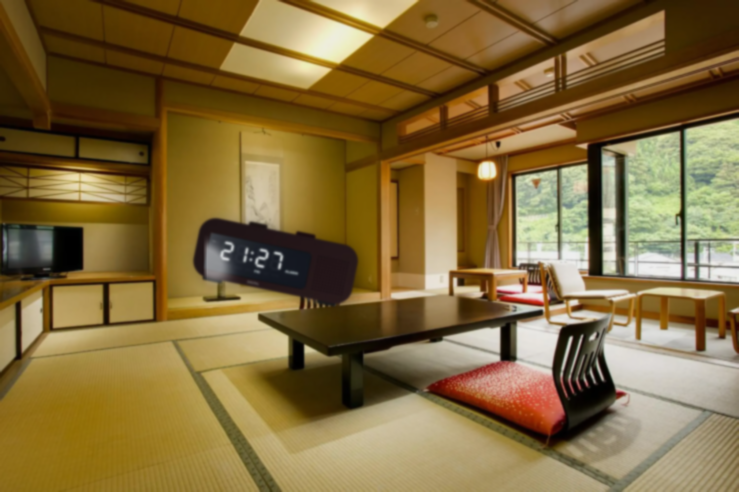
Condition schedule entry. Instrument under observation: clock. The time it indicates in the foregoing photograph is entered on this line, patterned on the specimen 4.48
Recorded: 21.27
